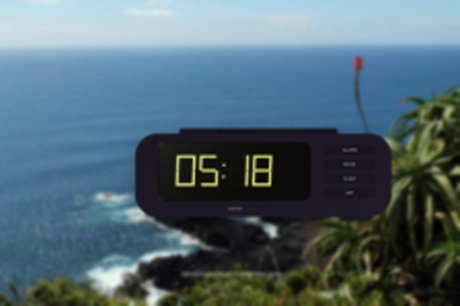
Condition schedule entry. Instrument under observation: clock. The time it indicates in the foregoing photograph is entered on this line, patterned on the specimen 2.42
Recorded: 5.18
